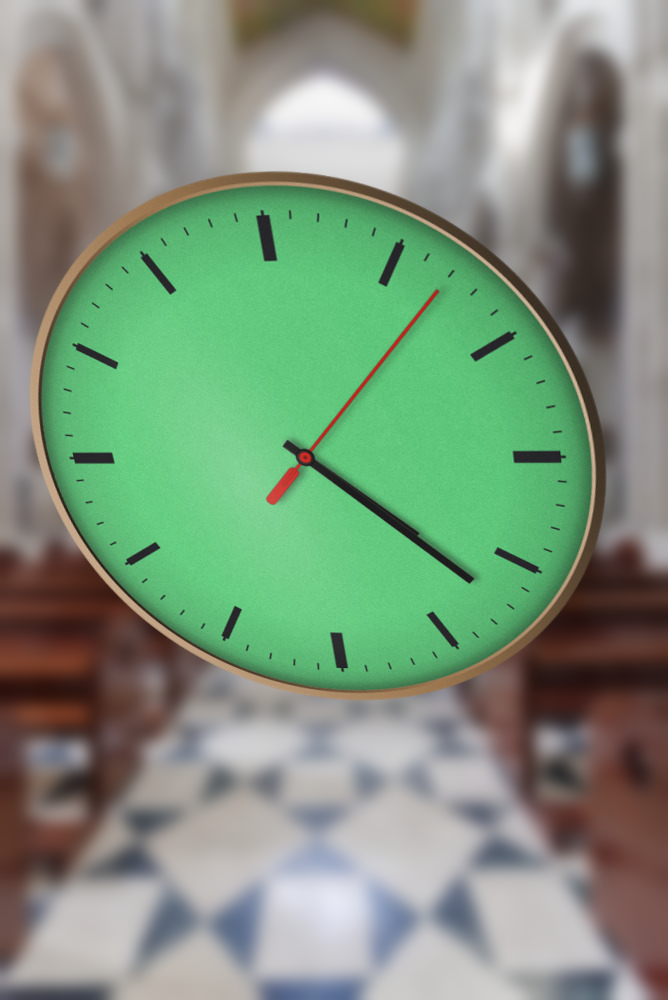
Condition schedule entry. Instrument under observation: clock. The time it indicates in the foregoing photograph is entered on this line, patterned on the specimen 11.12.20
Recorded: 4.22.07
